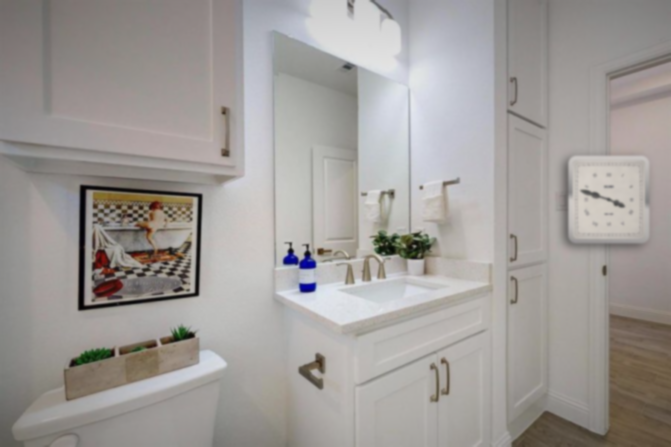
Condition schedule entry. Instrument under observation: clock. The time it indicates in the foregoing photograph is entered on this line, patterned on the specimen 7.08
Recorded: 3.48
